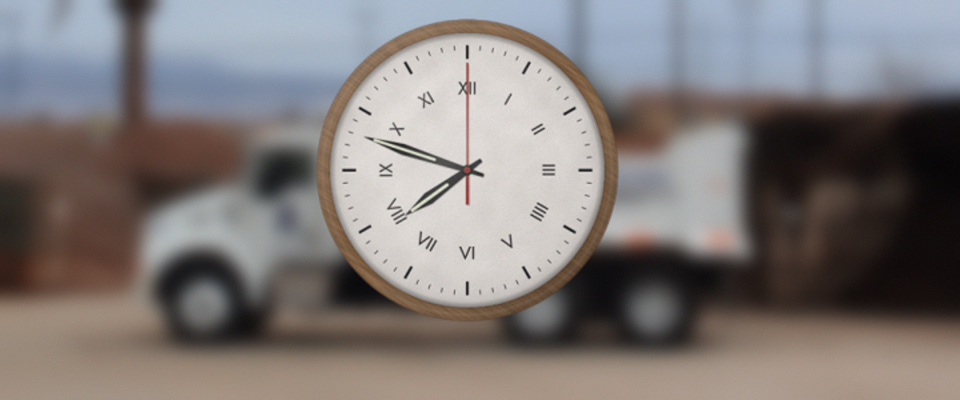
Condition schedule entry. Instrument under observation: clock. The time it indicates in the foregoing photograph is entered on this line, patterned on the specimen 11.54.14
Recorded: 7.48.00
